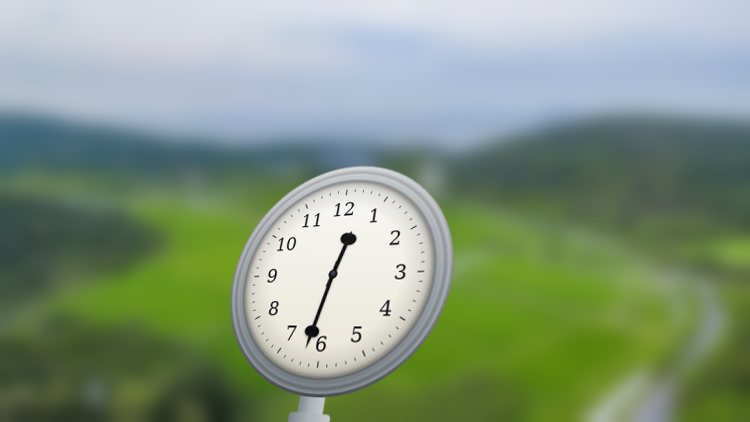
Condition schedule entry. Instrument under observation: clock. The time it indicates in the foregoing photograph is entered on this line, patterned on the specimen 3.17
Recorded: 12.32
